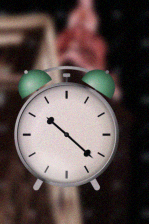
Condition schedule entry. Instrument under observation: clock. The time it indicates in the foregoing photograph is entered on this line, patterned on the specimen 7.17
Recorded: 10.22
